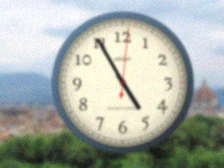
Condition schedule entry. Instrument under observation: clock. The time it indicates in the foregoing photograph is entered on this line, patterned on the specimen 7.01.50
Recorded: 4.55.01
